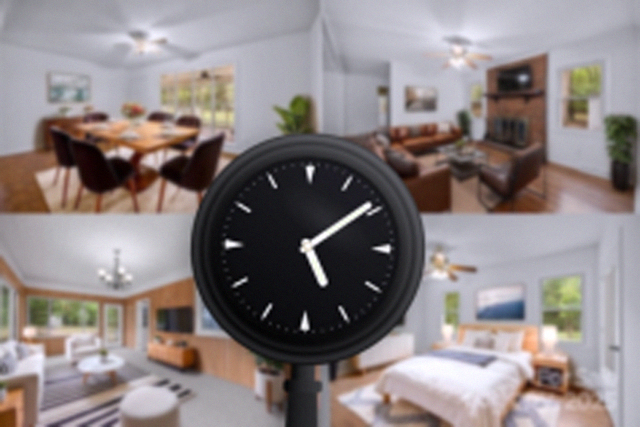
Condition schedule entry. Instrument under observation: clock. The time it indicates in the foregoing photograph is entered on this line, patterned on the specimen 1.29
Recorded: 5.09
